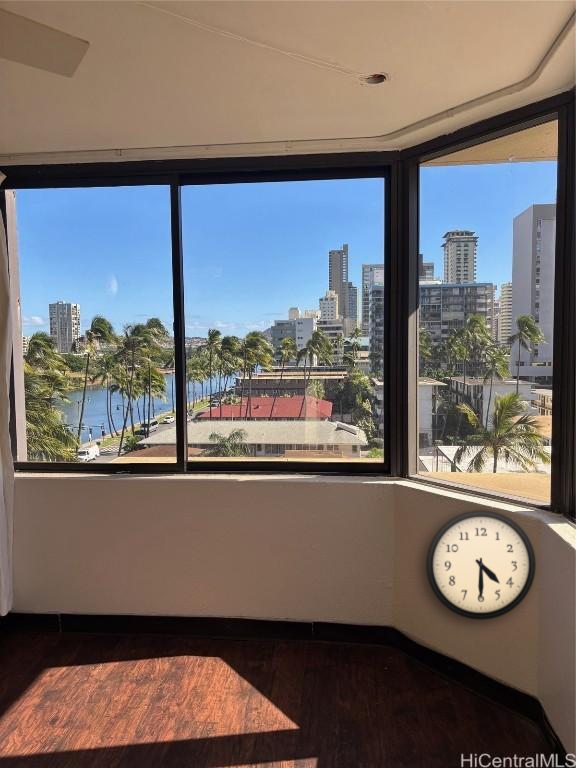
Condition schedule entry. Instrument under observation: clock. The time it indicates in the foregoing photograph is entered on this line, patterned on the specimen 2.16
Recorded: 4.30
